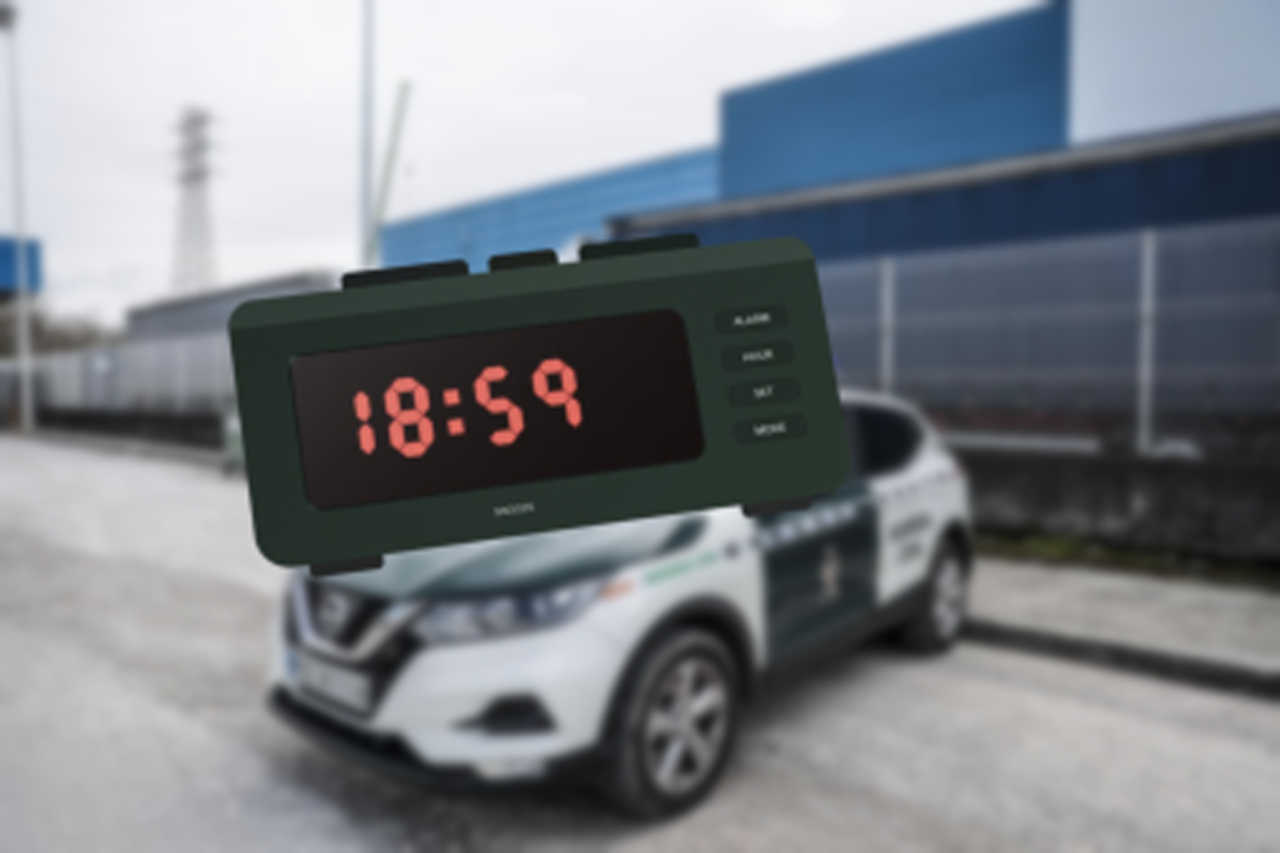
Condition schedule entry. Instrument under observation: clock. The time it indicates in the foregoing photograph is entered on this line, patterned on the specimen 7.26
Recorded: 18.59
